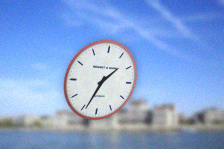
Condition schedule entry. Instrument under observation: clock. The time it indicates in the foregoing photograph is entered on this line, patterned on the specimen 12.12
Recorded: 1.34
